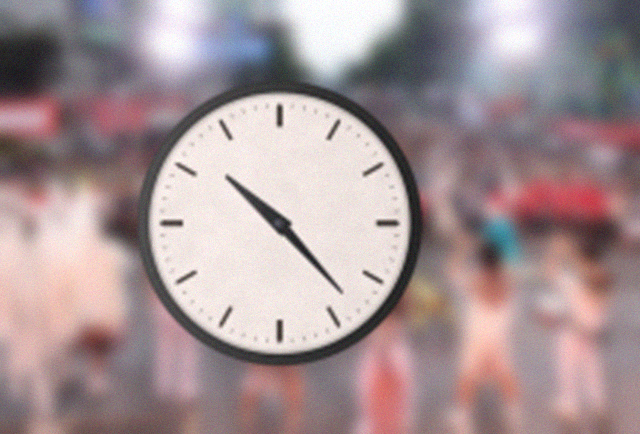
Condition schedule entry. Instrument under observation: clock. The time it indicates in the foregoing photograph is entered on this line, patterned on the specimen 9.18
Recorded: 10.23
